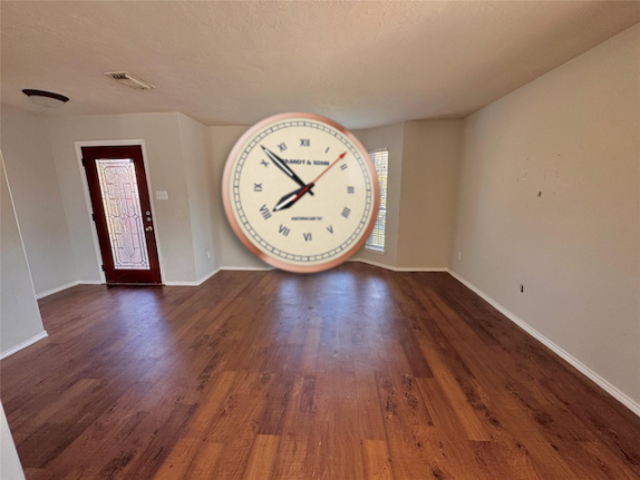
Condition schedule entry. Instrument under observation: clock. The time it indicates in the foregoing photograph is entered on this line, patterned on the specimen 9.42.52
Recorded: 7.52.08
